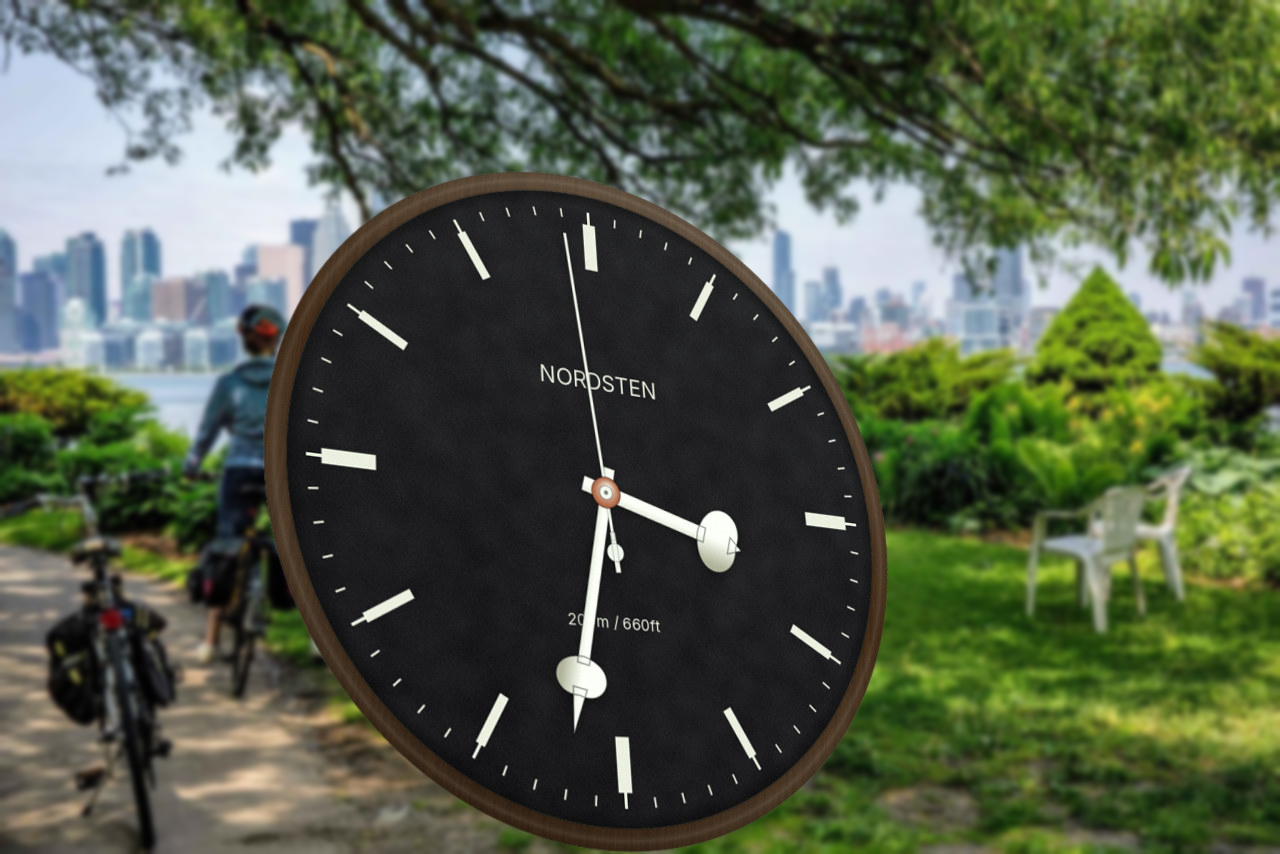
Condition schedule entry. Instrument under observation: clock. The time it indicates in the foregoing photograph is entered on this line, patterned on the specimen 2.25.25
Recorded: 3.31.59
